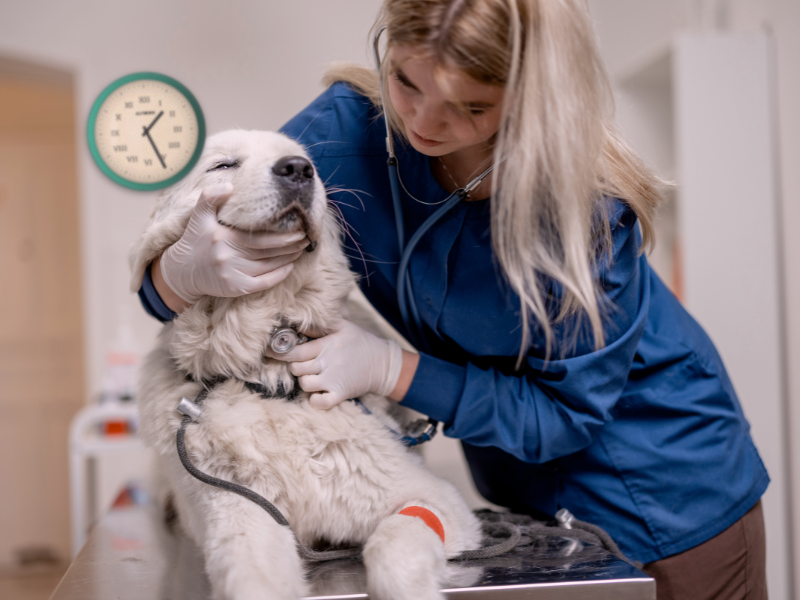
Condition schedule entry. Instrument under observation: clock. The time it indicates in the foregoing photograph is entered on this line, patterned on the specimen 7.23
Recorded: 1.26
